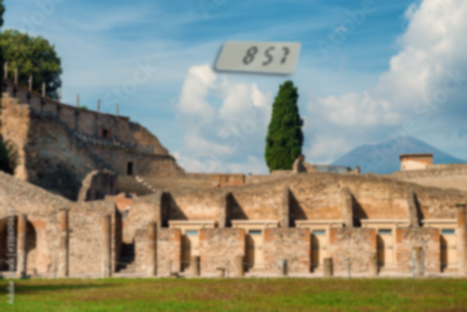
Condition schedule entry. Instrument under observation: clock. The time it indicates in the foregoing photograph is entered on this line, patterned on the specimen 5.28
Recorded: 8.57
